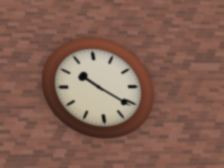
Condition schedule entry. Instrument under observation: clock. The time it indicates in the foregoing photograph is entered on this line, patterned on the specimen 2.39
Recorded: 10.21
